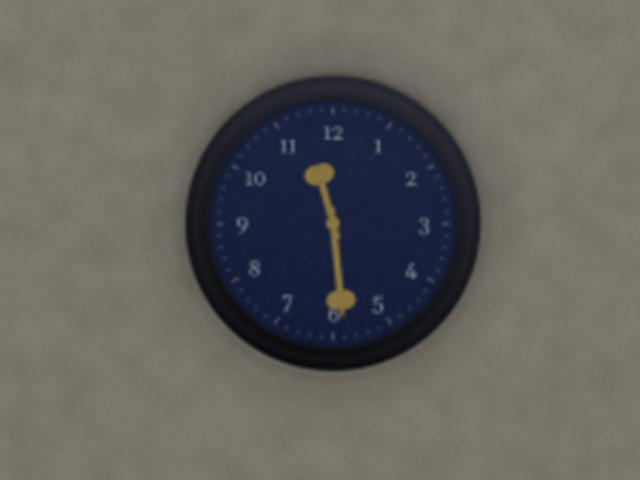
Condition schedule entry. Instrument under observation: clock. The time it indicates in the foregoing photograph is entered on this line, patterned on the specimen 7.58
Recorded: 11.29
